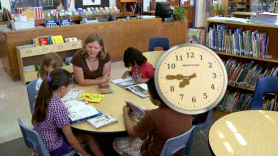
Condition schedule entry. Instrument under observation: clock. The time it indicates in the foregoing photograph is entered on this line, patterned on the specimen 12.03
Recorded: 7.45
